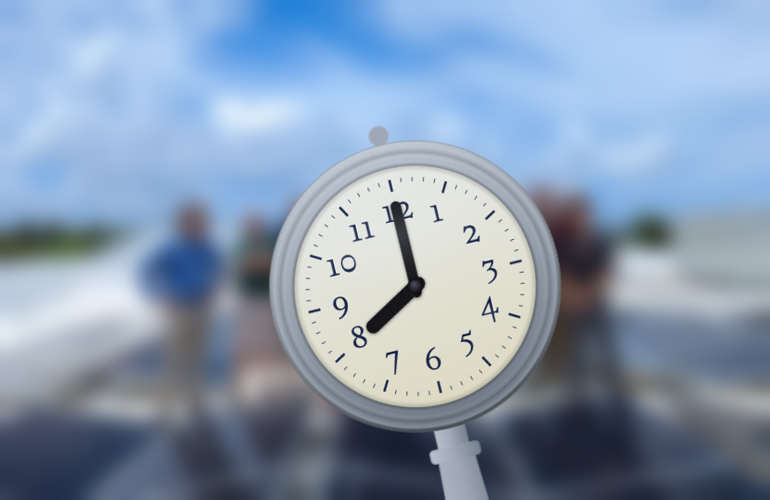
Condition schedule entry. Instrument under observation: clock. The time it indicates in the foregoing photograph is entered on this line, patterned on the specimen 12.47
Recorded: 8.00
